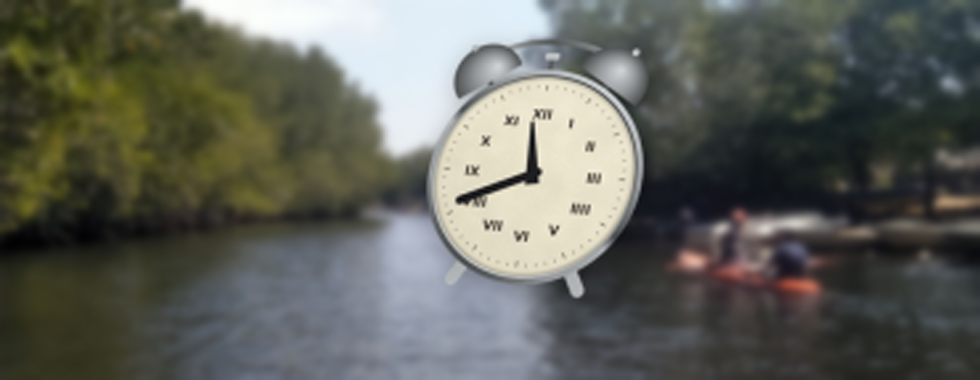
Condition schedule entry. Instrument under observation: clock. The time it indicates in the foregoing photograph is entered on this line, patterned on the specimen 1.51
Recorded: 11.41
